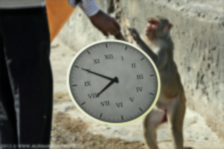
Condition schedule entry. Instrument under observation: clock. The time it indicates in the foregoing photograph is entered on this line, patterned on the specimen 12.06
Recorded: 7.50
